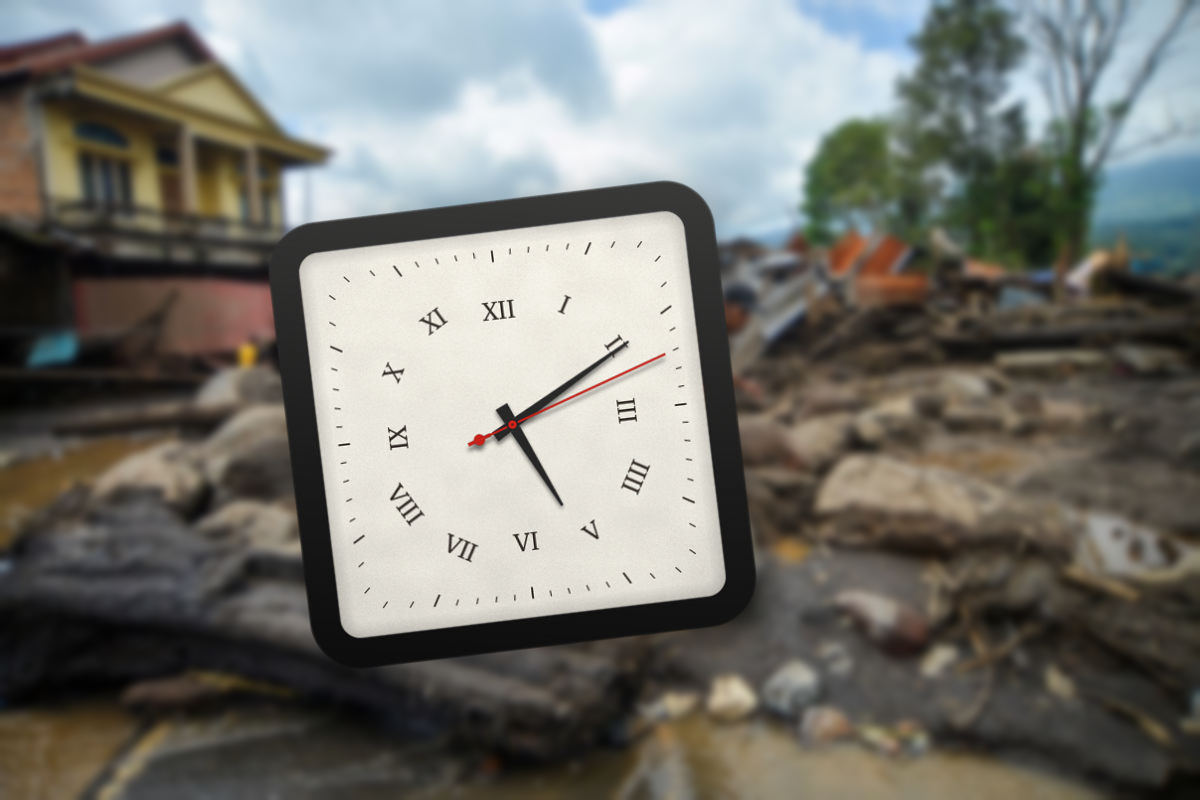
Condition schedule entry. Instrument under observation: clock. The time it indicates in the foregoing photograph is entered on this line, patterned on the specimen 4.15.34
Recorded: 5.10.12
